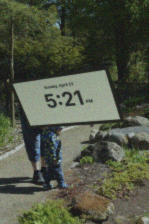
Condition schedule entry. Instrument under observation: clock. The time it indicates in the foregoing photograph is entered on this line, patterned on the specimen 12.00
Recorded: 5.21
